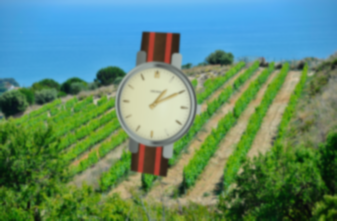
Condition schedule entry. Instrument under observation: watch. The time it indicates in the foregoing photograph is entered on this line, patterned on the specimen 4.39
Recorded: 1.10
